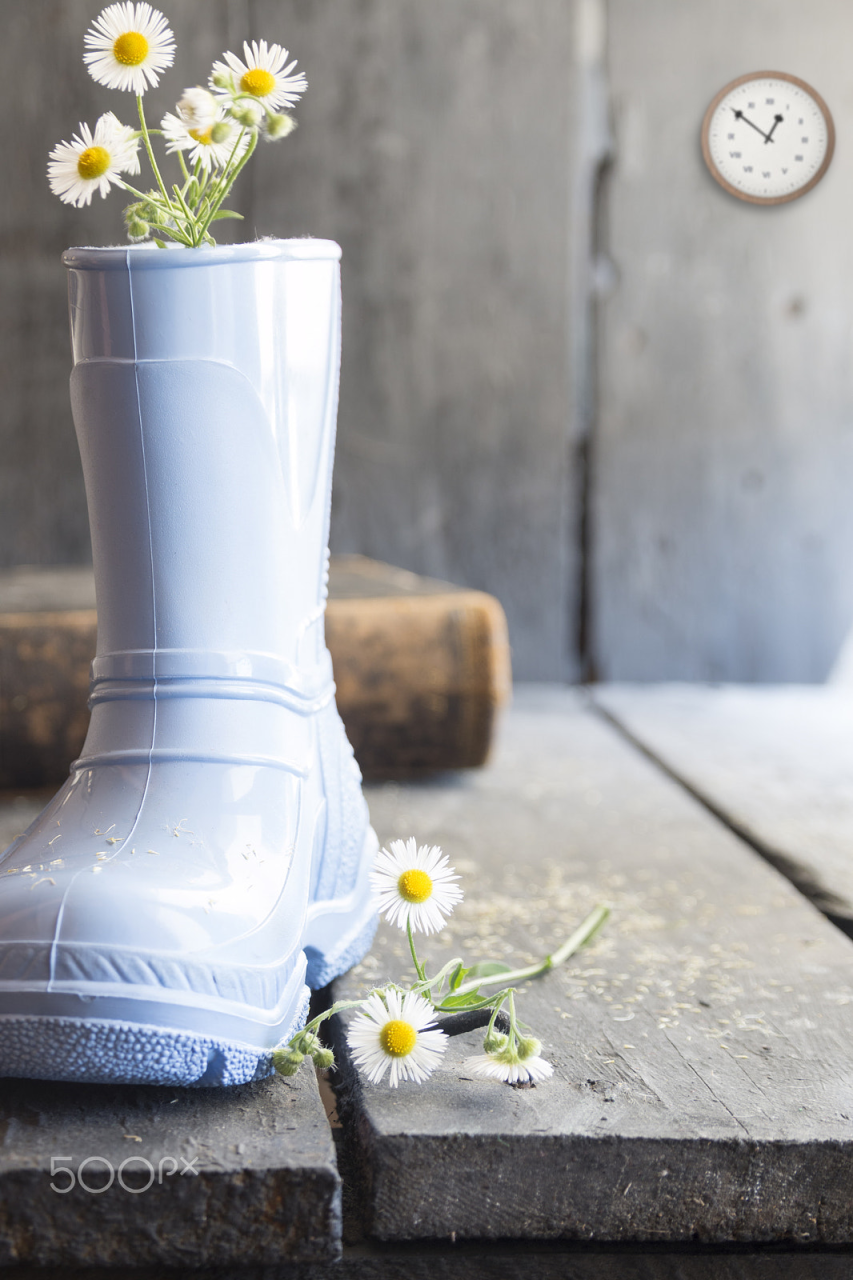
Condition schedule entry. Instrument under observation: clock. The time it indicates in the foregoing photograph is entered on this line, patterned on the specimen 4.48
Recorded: 12.51
